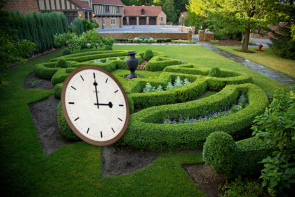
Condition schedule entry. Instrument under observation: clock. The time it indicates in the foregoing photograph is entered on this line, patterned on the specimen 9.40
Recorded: 3.00
